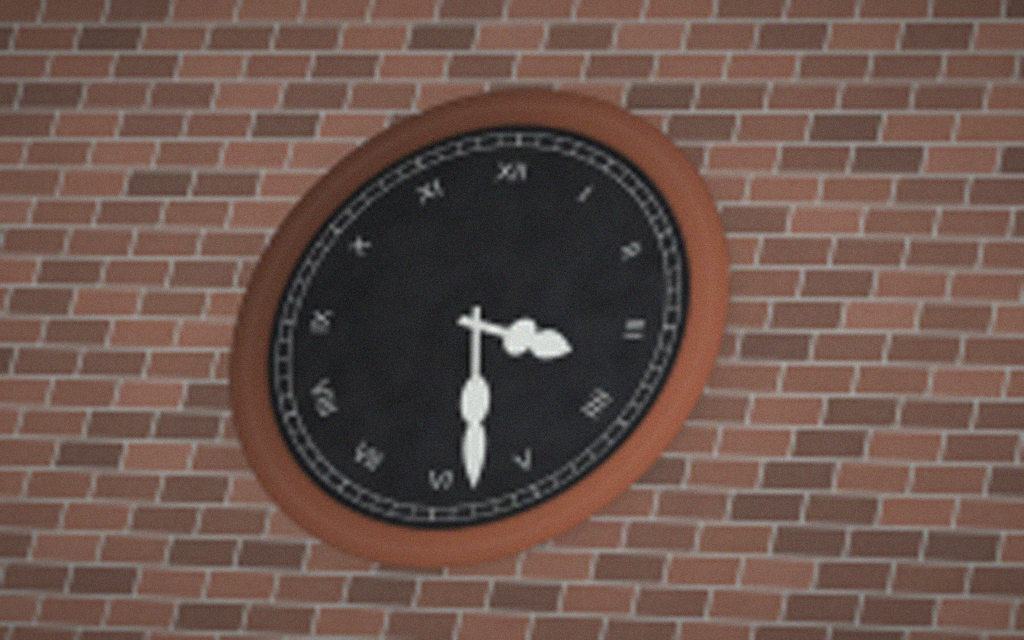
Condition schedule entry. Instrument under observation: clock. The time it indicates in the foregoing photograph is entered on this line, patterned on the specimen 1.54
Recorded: 3.28
